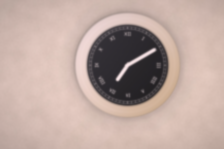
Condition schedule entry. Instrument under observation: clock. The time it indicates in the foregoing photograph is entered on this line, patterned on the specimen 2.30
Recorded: 7.10
